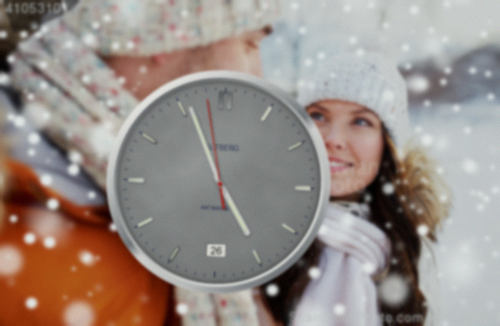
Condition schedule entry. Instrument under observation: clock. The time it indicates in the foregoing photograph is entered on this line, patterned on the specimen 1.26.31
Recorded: 4.55.58
